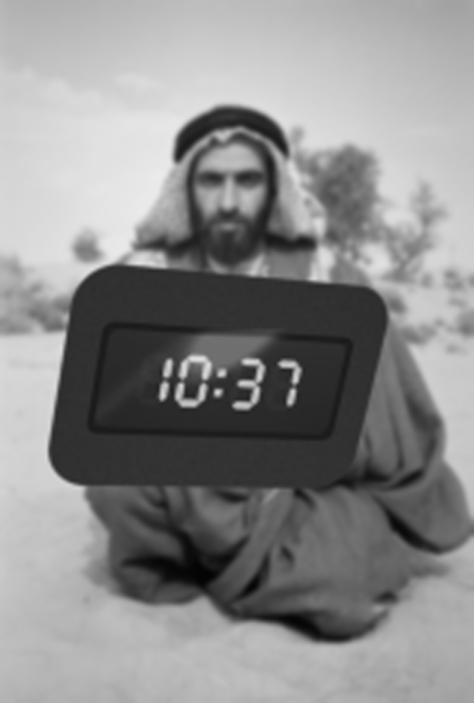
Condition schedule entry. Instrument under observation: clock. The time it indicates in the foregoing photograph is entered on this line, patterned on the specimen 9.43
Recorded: 10.37
